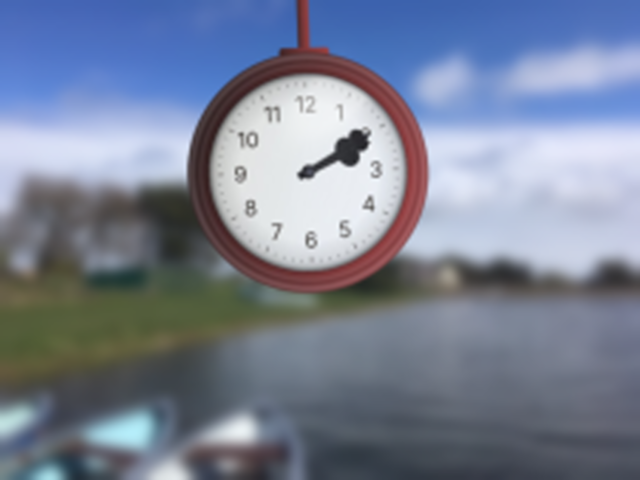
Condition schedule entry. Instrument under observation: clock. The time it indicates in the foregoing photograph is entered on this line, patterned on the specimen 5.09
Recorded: 2.10
